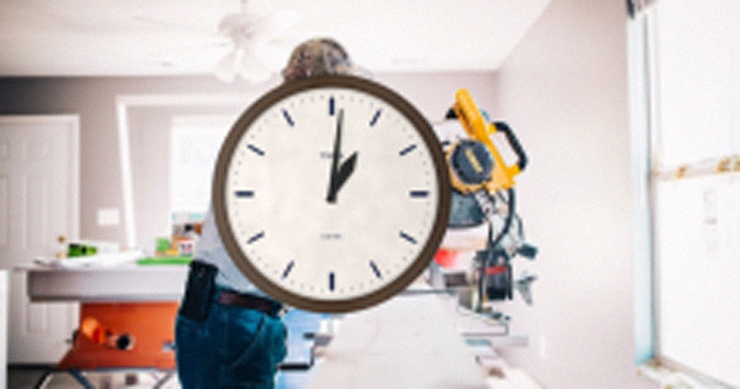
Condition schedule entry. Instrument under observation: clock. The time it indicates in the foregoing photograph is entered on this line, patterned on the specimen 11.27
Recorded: 1.01
